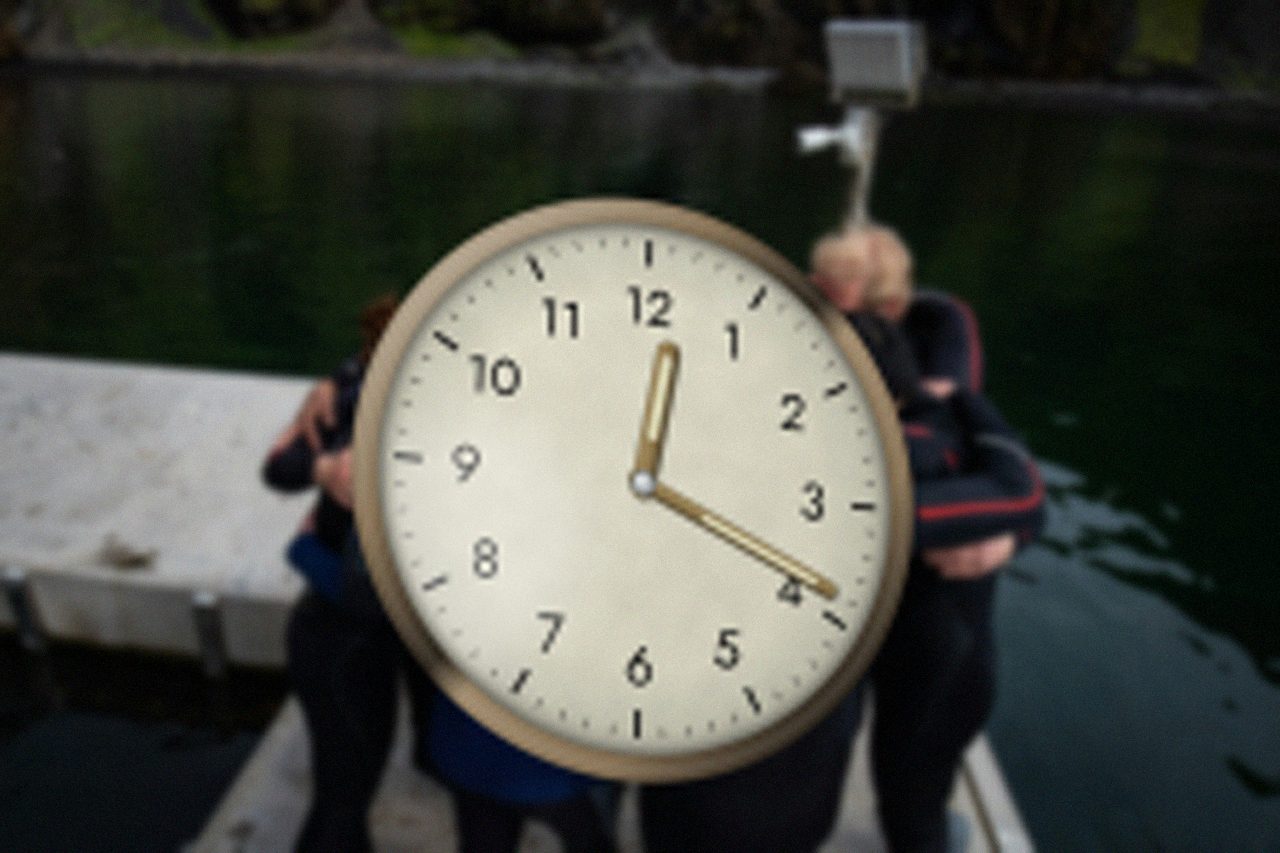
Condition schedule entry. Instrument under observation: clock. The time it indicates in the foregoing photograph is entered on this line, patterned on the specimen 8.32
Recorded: 12.19
